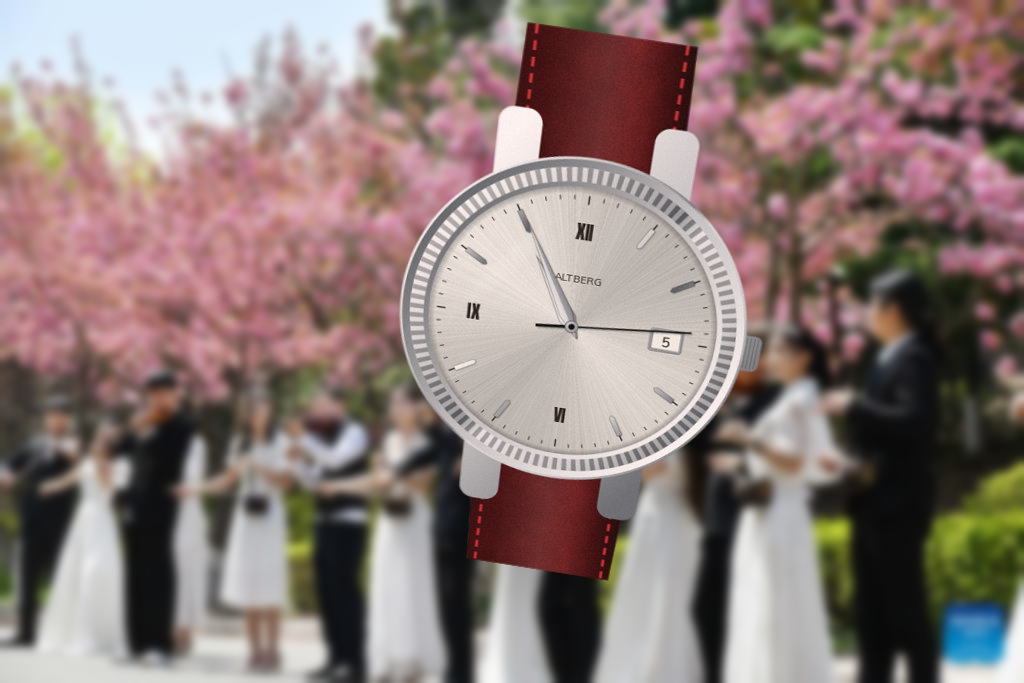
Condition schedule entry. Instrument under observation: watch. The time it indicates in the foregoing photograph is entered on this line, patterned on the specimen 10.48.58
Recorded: 10.55.14
